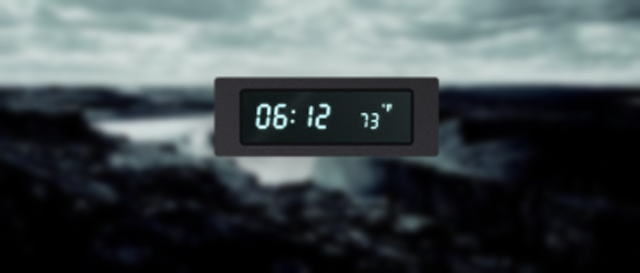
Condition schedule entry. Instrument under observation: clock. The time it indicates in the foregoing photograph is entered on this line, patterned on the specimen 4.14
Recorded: 6.12
